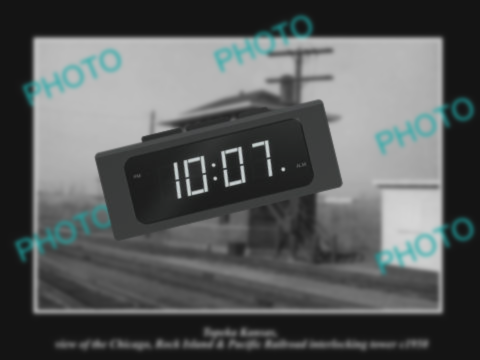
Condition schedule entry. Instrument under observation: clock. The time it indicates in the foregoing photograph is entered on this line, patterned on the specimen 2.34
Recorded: 10.07
